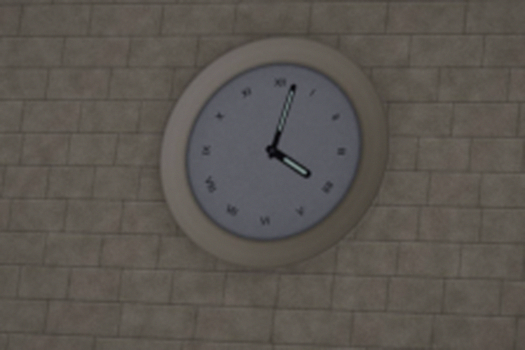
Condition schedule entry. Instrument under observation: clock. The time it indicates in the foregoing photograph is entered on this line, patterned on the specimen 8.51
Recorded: 4.02
